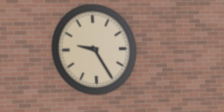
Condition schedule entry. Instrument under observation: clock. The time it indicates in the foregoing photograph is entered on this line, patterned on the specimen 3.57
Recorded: 9.25
